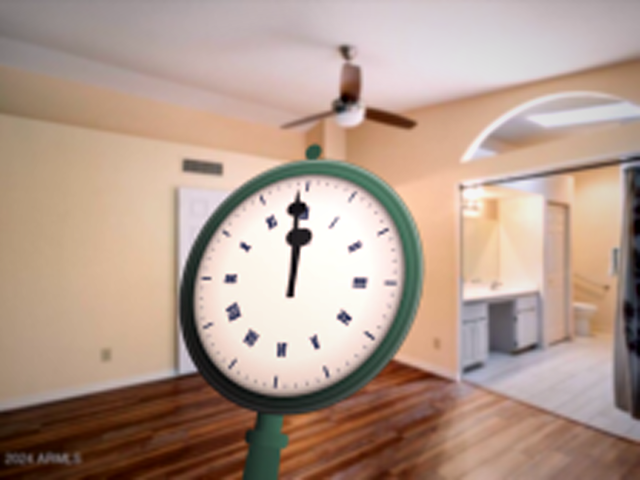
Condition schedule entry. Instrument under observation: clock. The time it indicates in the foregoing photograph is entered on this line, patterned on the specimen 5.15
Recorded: 11.59
